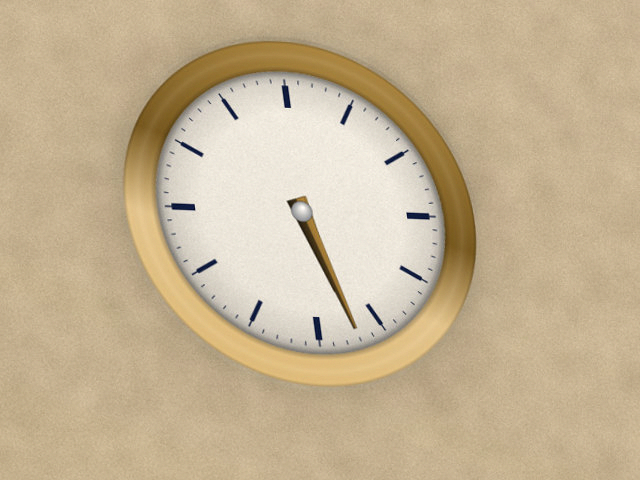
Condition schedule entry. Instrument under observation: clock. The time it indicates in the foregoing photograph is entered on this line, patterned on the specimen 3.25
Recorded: 5.27
